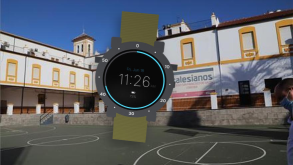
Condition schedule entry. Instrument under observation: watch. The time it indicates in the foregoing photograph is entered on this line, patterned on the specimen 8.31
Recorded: 11.26
